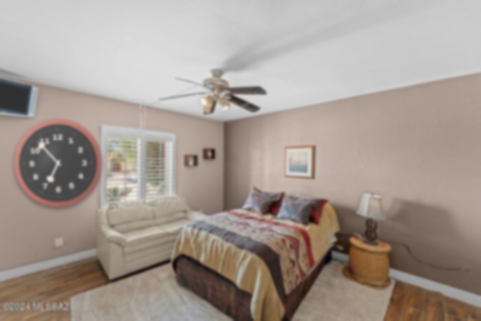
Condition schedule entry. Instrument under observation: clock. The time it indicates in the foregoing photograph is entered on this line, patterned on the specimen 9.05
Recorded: 6.53
